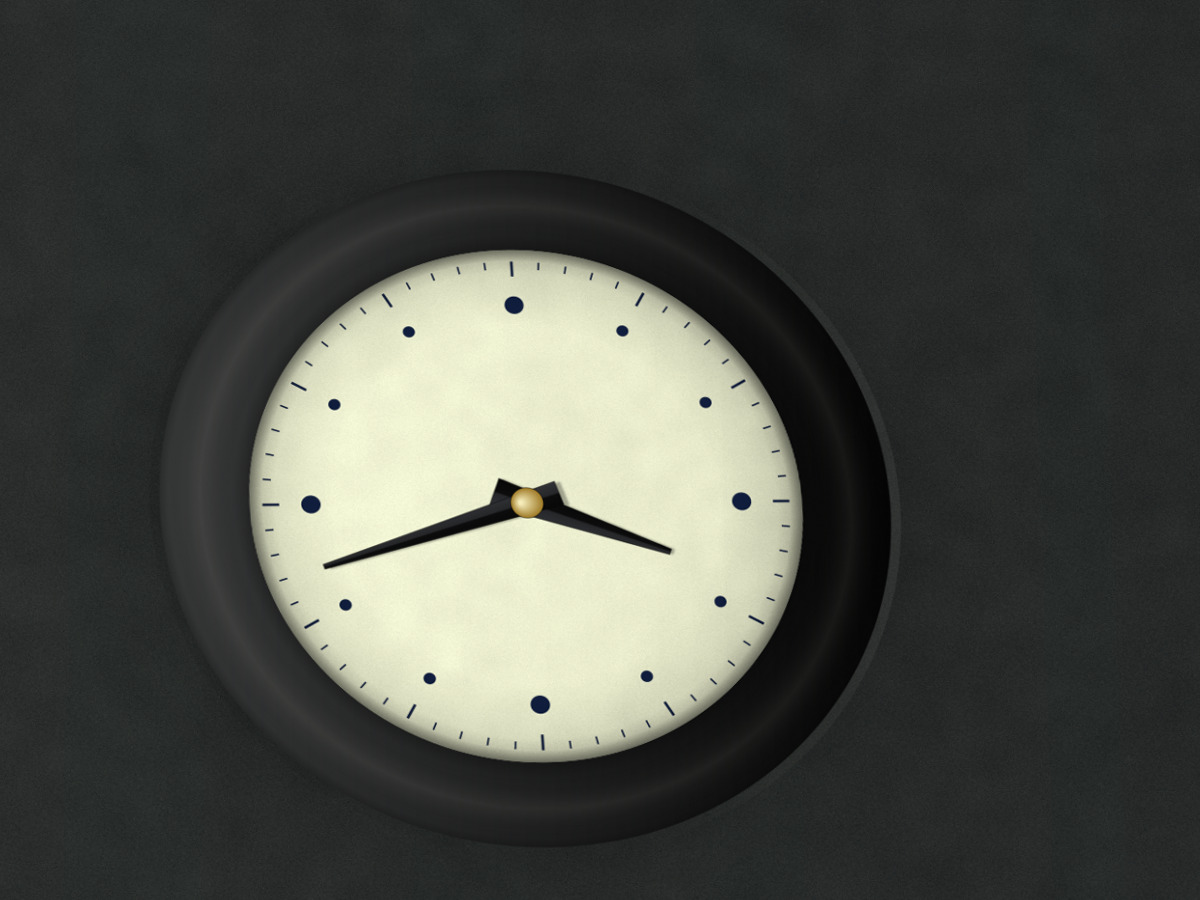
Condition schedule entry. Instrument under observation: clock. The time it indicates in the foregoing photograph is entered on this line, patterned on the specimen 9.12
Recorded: 3.42
